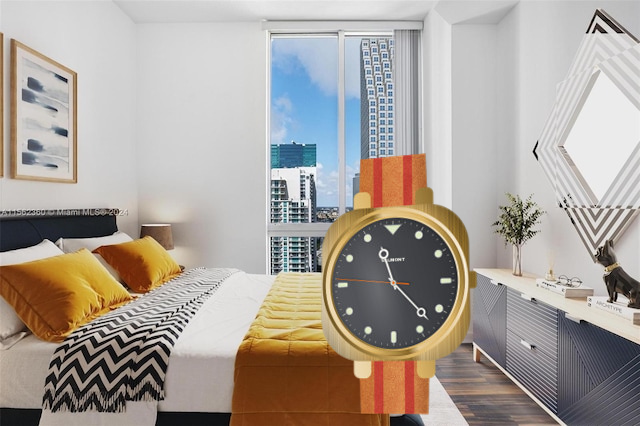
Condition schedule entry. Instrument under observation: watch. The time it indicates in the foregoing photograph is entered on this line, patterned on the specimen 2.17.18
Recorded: 11.22.46
